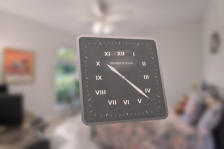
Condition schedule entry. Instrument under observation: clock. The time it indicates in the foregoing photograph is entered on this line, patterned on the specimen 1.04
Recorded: 10.22
